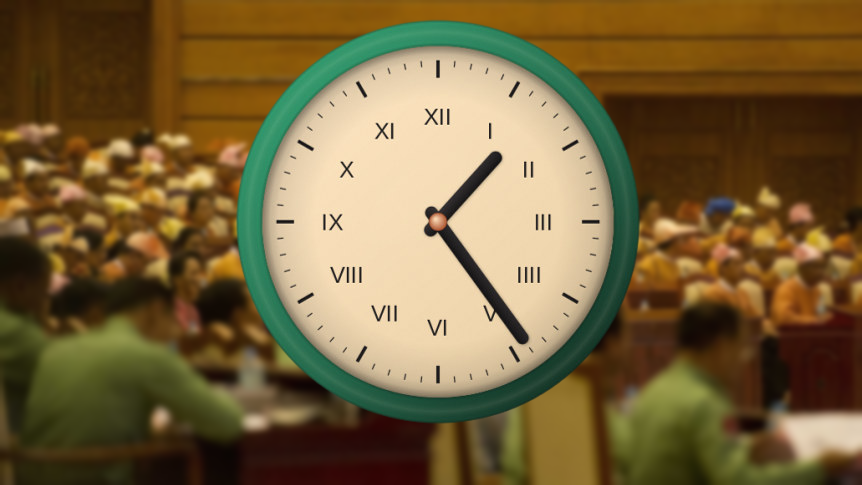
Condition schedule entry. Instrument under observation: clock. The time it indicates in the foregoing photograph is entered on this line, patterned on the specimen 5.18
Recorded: 1.24
